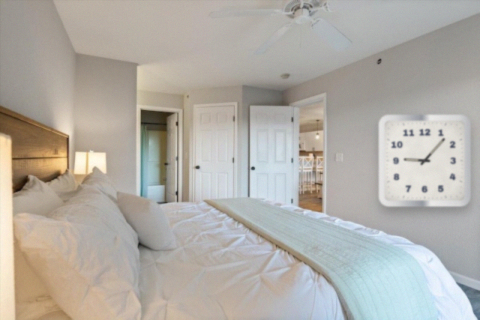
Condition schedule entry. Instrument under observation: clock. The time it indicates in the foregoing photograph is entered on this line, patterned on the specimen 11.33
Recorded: 9.07
